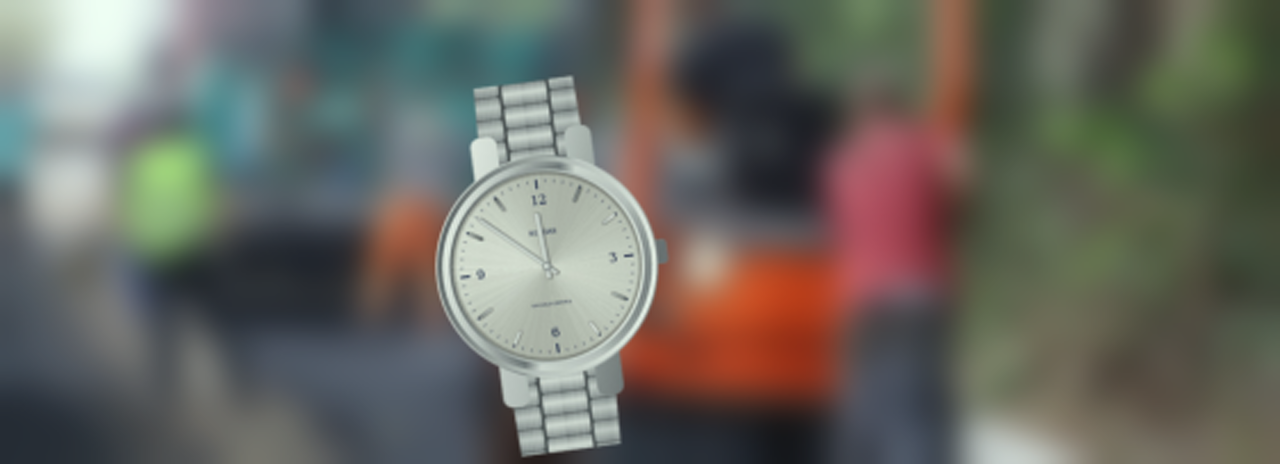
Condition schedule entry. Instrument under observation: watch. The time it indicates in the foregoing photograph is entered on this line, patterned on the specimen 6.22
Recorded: 11.52
